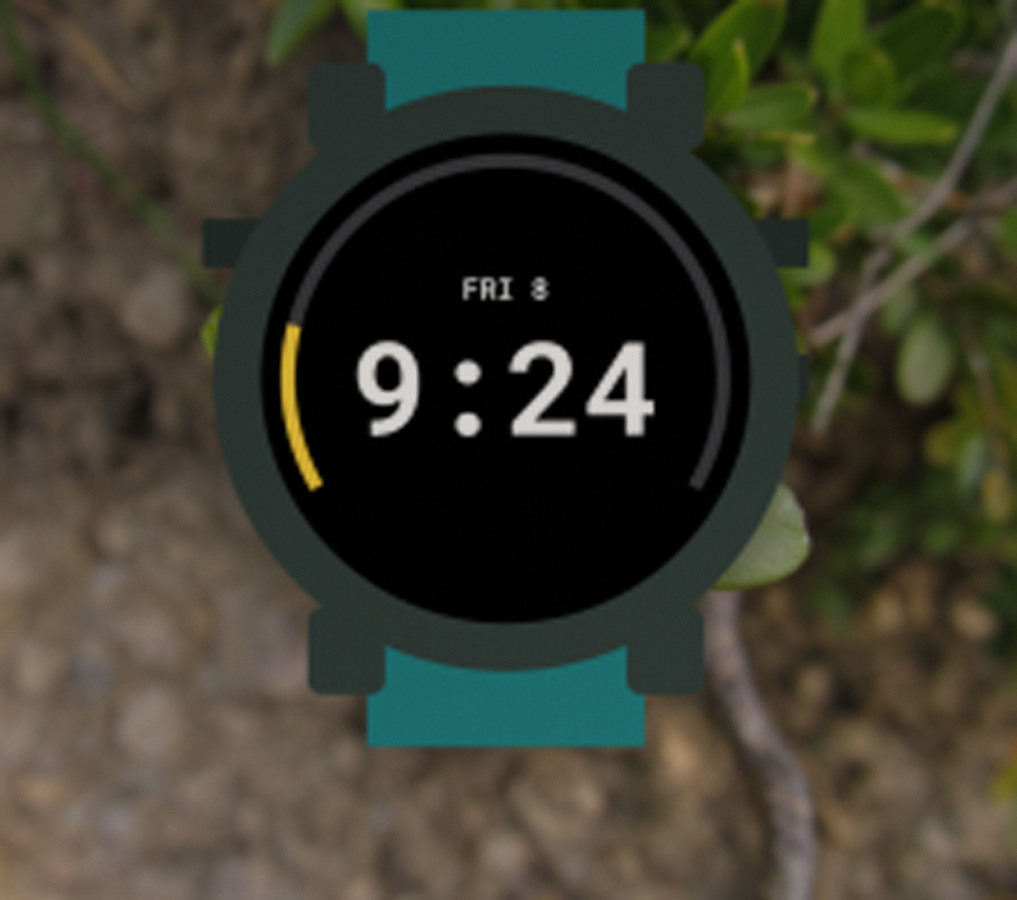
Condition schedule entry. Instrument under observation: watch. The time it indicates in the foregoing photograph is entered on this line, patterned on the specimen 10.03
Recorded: 9.24
